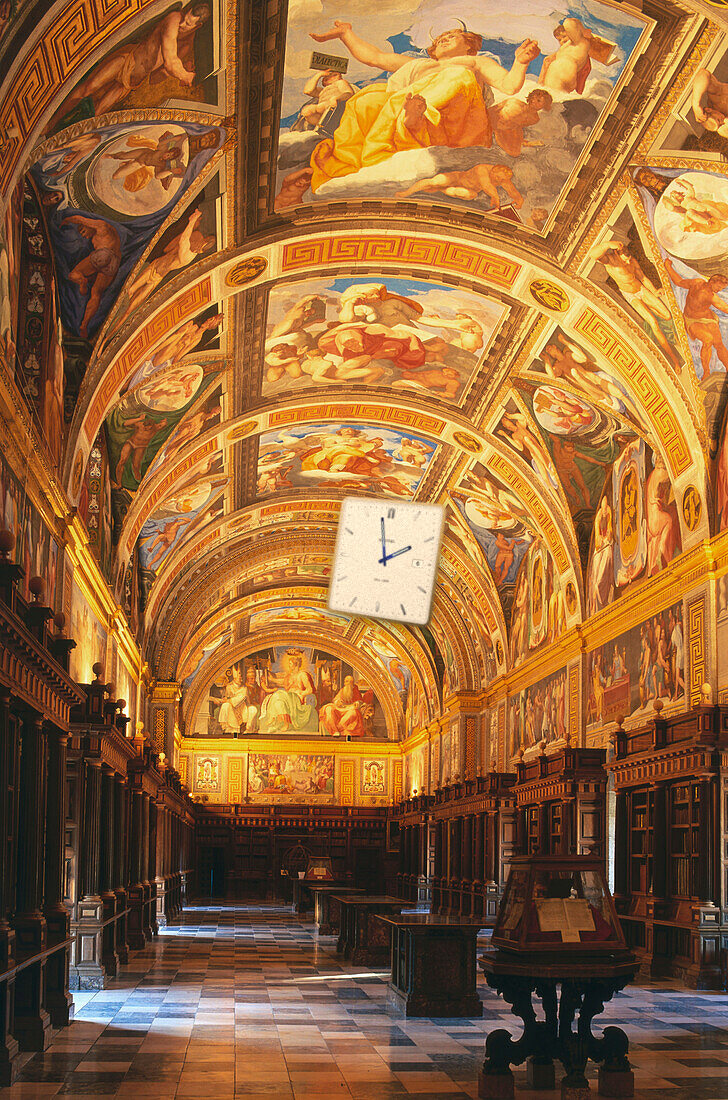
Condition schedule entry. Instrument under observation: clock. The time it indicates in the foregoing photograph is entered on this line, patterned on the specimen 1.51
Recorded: 1.58
